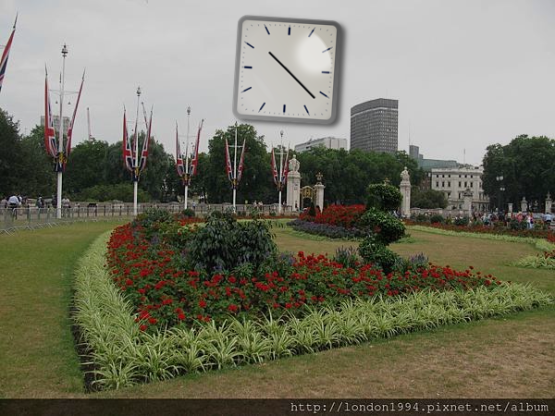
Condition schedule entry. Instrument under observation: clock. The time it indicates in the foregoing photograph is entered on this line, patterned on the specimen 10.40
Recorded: 10.22
